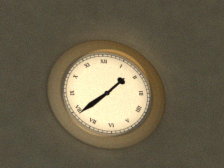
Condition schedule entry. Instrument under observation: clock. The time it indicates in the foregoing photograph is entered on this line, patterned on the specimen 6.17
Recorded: 1.39
